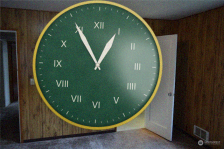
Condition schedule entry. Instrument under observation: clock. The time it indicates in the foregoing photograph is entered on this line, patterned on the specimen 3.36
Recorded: 12.55
